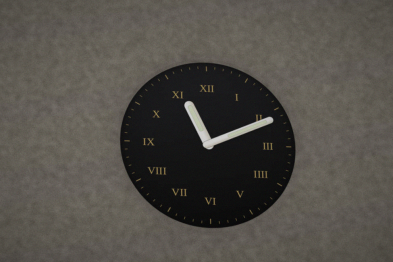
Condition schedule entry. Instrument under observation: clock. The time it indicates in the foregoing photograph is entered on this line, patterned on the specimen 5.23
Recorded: 11.11
